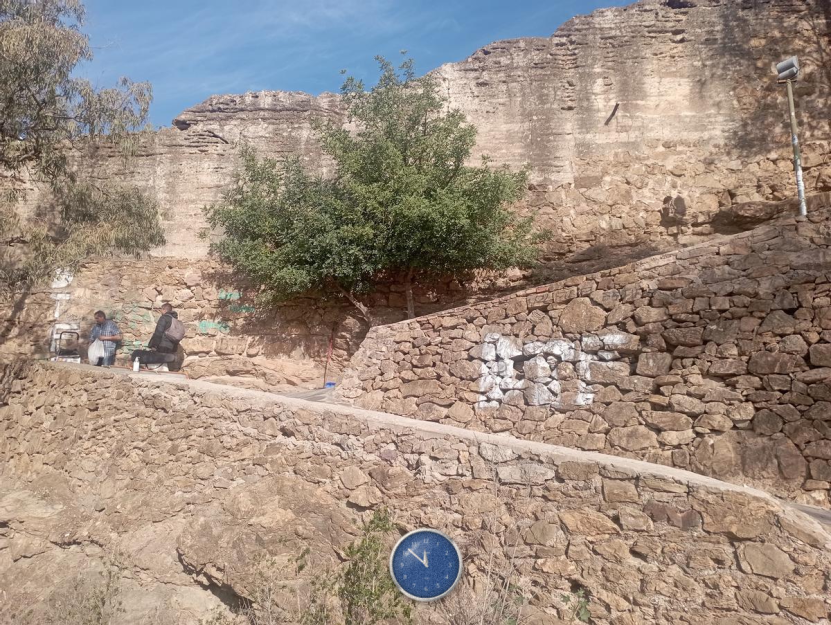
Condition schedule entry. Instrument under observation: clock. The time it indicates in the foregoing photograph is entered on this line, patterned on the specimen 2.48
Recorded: 11.52
